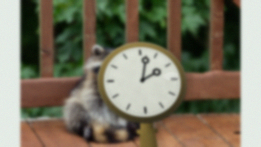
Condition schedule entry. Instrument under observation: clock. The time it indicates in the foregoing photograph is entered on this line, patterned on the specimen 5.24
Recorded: 2.02
